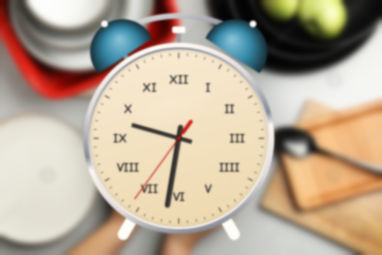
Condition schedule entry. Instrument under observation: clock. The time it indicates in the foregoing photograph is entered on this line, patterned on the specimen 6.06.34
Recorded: 9.31.36
